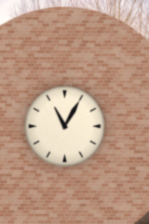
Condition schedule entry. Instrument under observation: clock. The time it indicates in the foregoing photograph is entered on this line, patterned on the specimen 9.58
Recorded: 11.05
